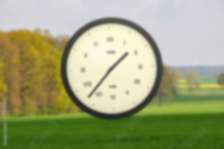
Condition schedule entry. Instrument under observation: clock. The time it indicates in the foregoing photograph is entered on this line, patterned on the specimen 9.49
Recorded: 1.37
